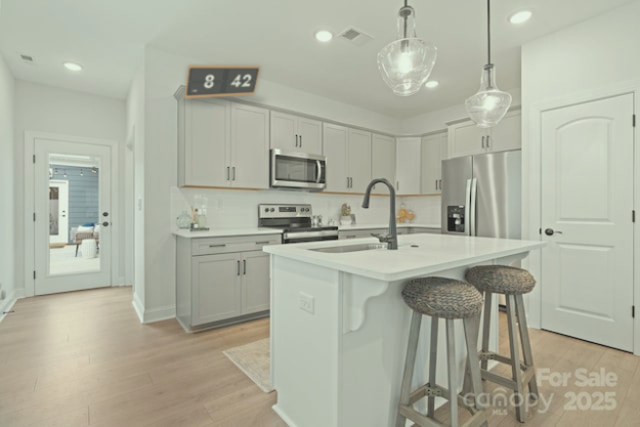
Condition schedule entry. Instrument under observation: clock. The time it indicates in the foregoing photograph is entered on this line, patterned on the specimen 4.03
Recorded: 8.42
